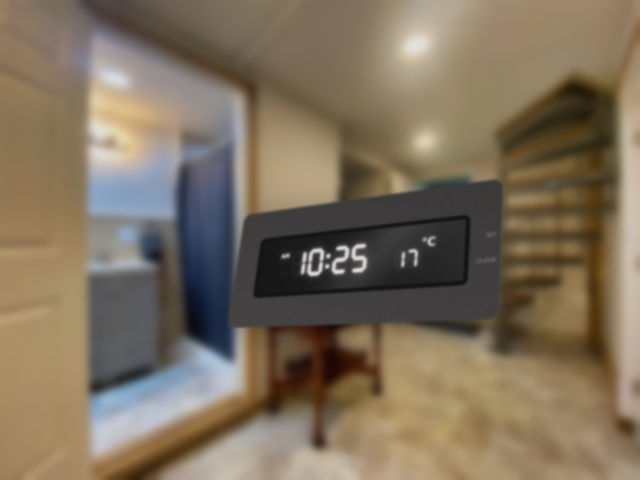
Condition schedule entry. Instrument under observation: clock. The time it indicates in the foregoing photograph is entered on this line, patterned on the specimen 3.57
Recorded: 10.25
